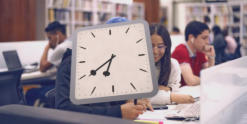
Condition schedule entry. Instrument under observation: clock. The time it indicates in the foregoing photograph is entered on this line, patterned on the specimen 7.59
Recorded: 6.39
